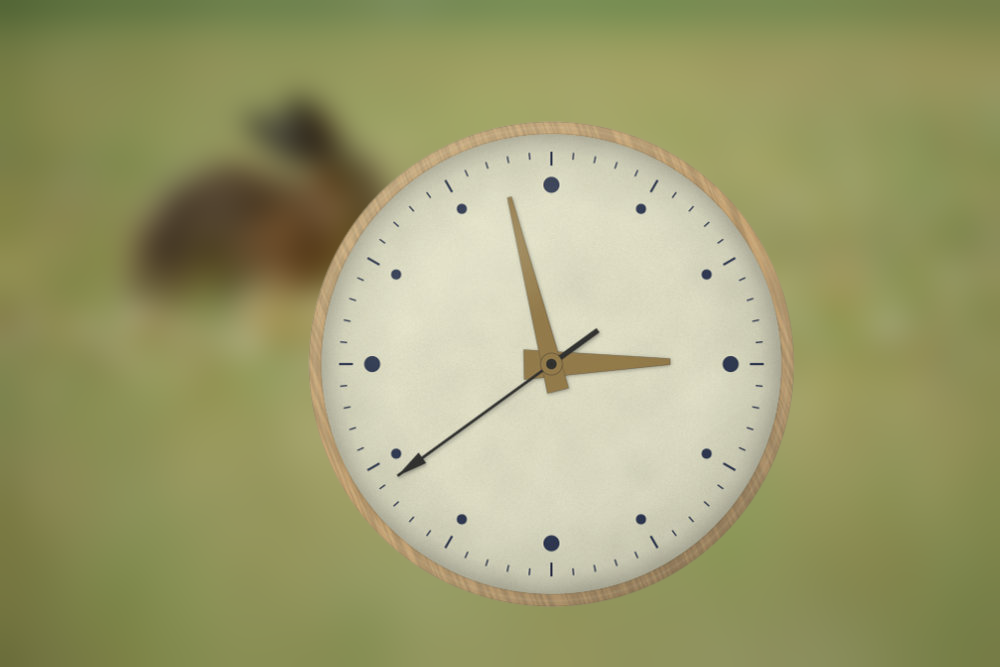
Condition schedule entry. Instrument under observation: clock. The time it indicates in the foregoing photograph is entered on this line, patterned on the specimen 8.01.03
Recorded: 2.57.39
